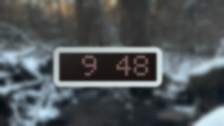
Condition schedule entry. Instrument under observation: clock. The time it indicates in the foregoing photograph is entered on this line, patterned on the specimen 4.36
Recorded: 9.48
